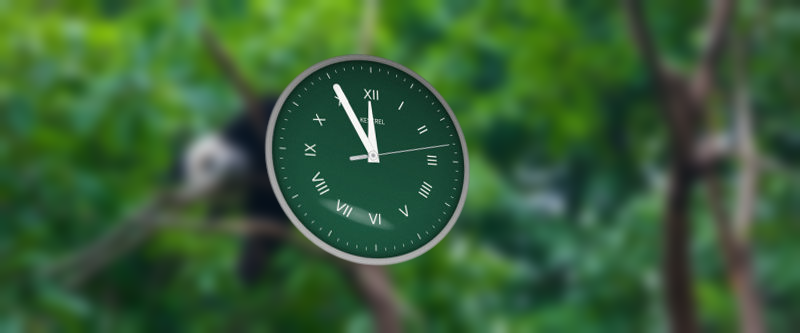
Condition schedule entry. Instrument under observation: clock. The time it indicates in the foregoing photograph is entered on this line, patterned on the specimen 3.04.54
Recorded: 11.55.13
